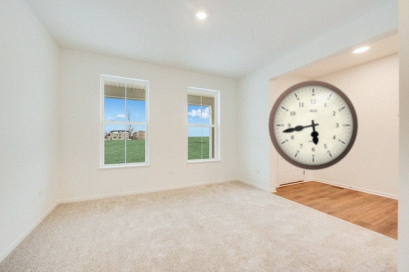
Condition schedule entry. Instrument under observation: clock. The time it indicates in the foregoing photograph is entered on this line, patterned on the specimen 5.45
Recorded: 5.43
